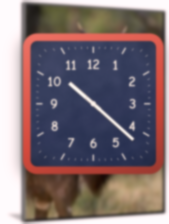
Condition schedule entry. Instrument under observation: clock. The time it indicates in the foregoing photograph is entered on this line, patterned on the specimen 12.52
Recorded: 10.22
